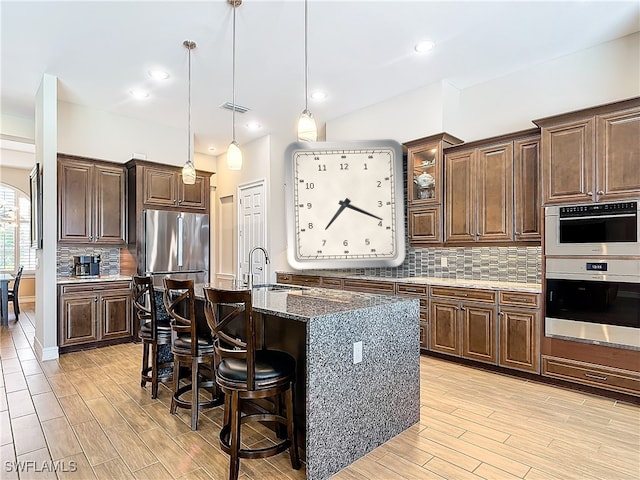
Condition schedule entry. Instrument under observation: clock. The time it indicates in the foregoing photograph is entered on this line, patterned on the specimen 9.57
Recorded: 7.19
